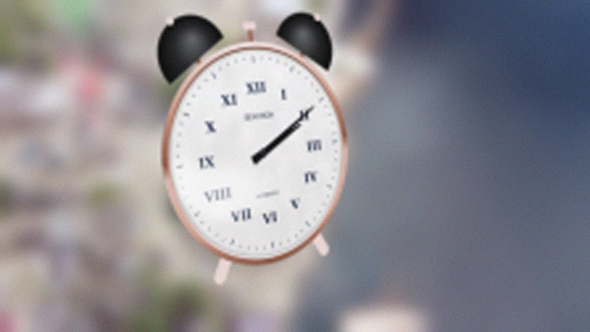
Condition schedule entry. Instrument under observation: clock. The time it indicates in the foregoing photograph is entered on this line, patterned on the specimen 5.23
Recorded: 2.10
